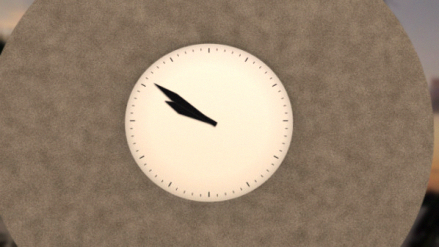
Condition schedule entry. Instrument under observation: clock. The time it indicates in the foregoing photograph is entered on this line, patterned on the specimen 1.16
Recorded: 9.51
